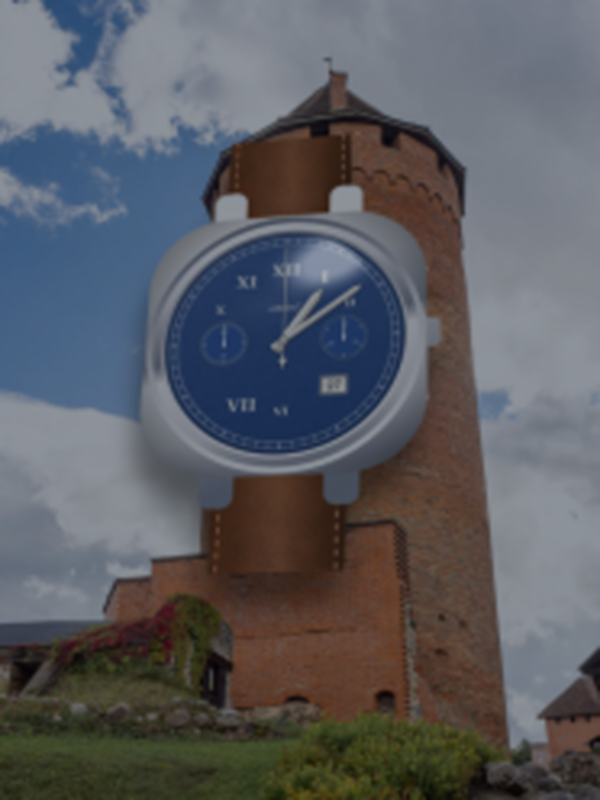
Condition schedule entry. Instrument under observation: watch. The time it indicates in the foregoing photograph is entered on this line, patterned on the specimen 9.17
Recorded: 1.09
